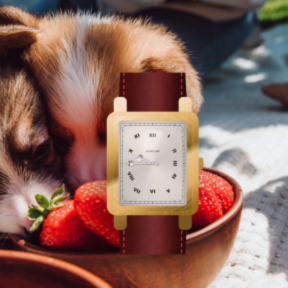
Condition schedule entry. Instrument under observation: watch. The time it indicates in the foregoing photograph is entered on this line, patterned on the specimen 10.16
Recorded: 9.45
